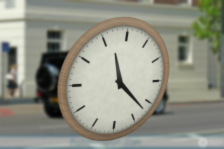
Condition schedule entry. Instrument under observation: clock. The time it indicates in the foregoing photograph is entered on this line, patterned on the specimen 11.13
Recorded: 11.22
